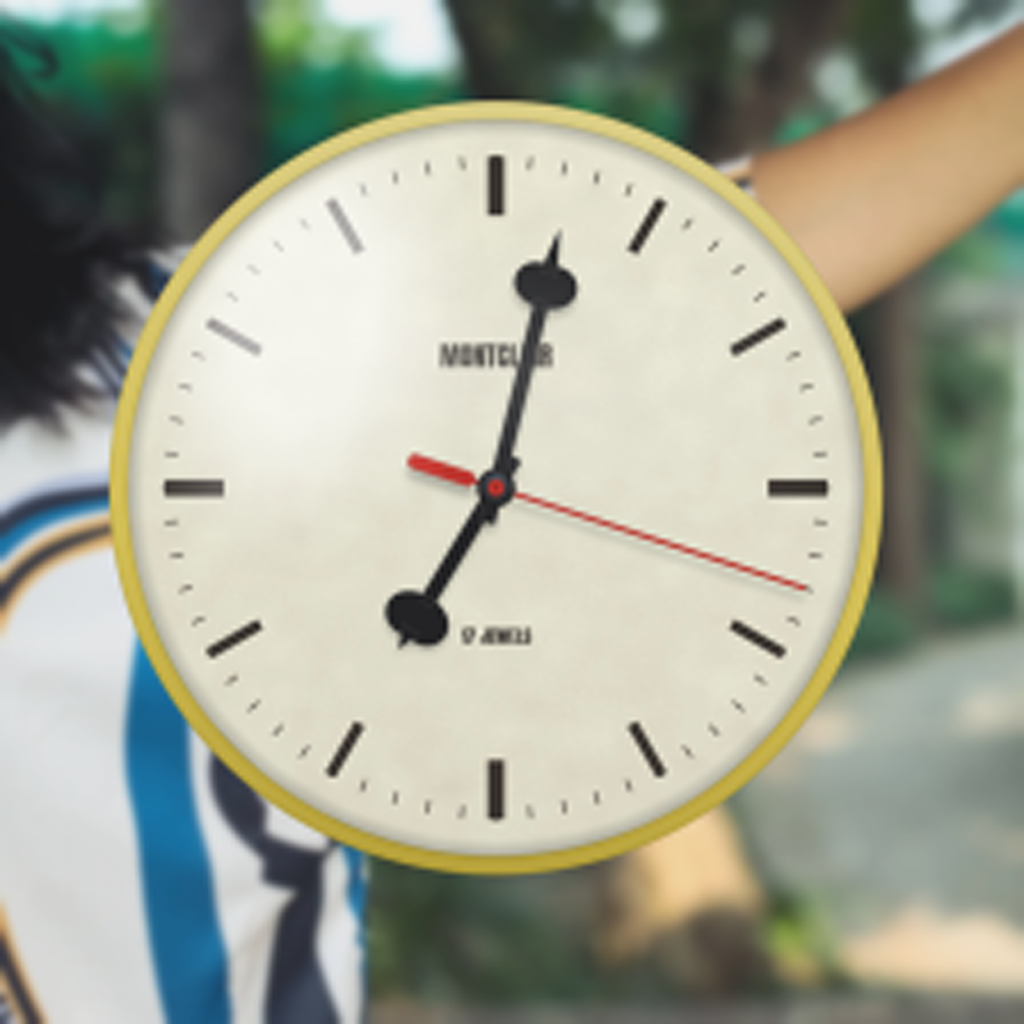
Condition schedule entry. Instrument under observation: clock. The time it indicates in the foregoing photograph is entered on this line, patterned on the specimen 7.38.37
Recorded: 7.02.18
